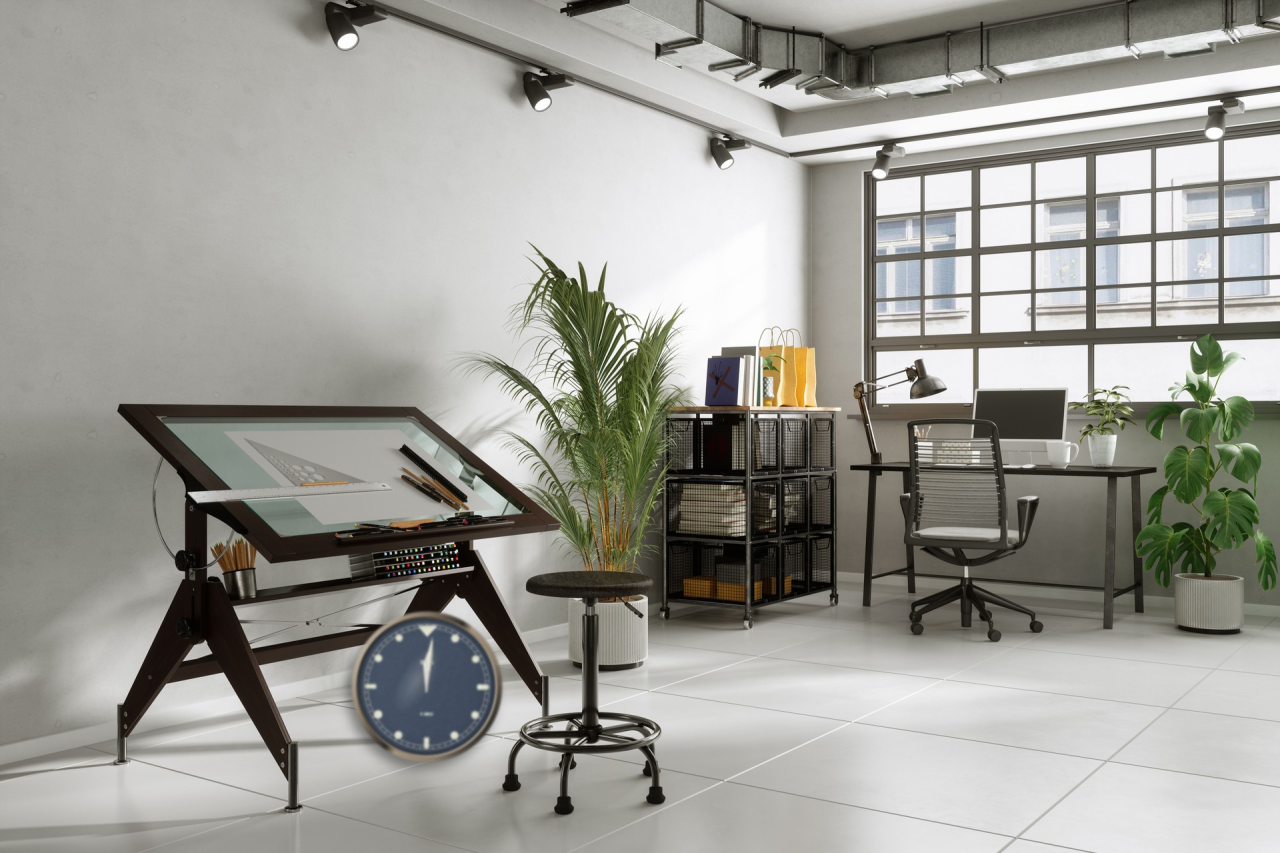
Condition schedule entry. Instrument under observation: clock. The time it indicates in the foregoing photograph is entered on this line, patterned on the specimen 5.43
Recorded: 12.01
